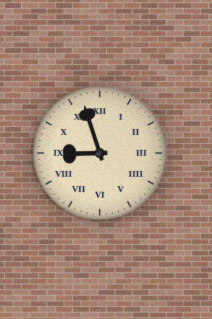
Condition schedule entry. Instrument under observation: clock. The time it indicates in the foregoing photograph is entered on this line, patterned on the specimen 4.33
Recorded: 8.57
